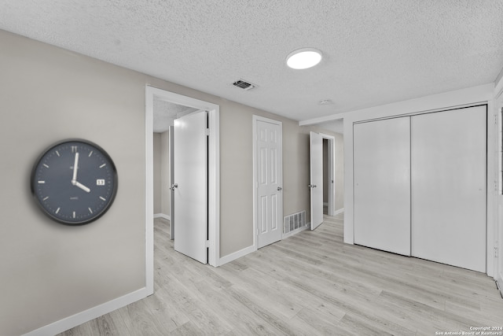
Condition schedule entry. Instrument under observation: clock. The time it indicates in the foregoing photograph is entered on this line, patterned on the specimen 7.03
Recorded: 4.01
